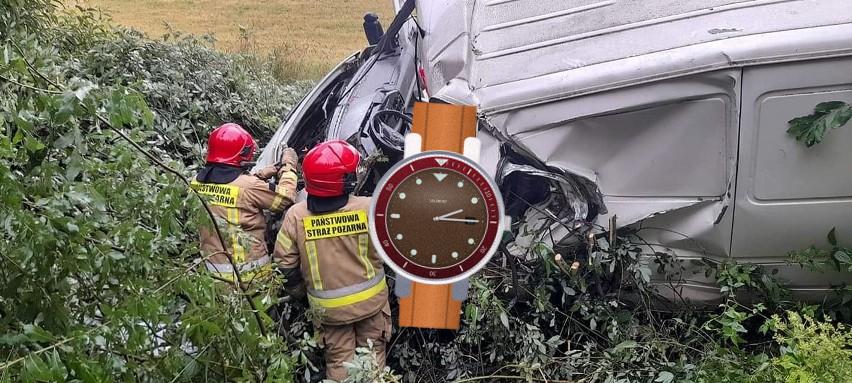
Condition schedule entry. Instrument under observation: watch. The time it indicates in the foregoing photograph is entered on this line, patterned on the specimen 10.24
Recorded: 2.15
